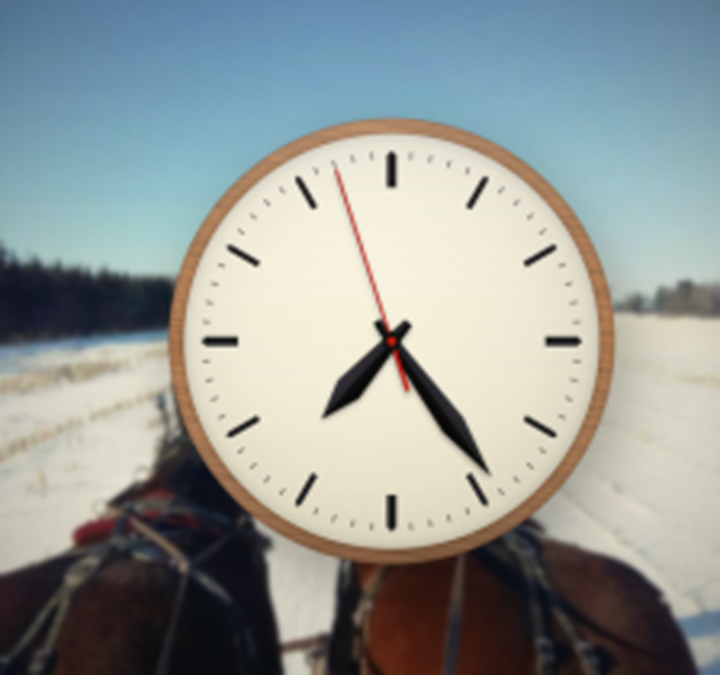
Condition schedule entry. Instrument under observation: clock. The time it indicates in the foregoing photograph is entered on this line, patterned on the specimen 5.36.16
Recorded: 7.23.57
